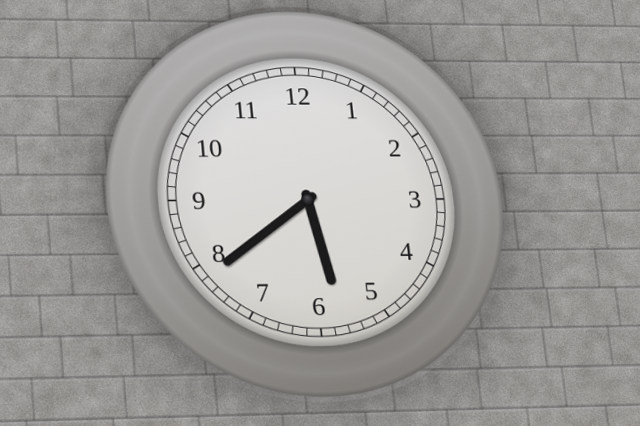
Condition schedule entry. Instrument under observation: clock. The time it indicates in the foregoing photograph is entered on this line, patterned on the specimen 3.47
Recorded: 5.39
